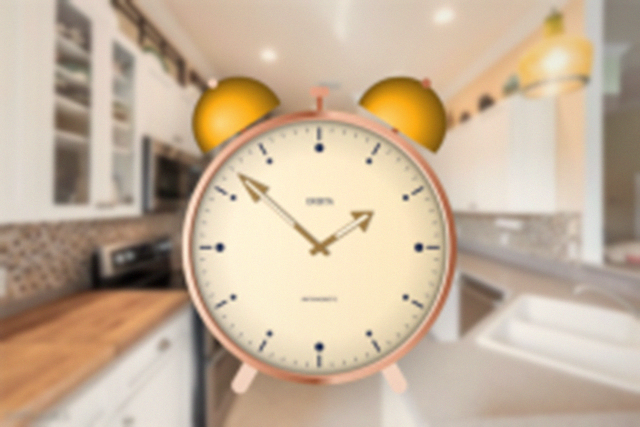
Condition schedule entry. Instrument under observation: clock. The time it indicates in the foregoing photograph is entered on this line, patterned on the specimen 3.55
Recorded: 1.52
